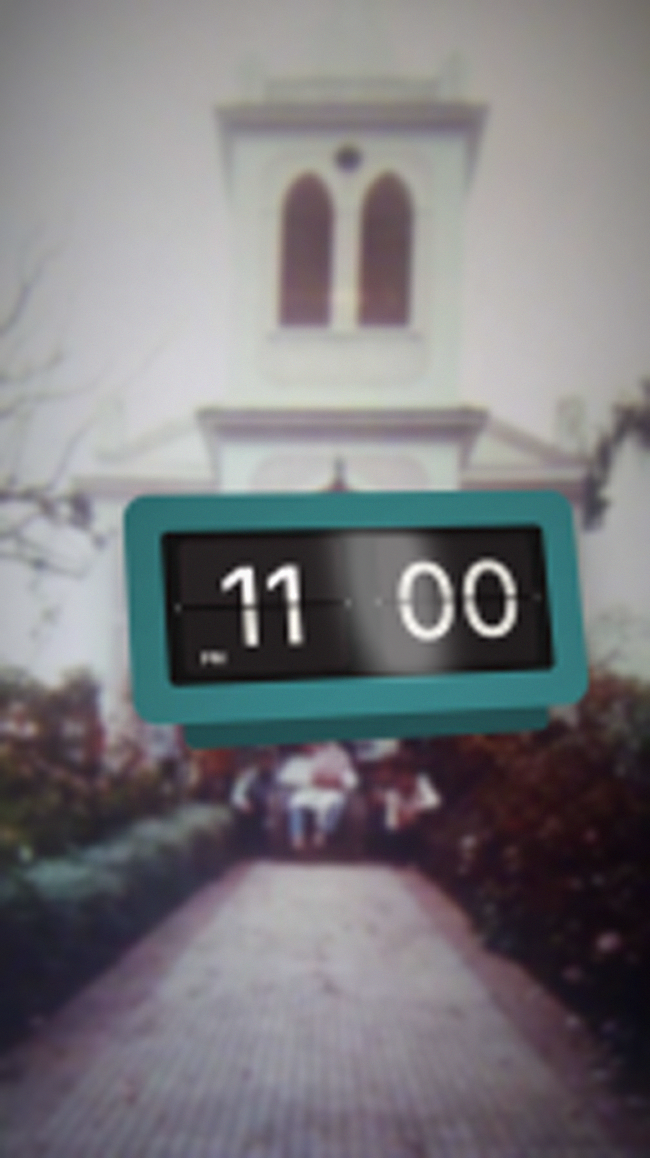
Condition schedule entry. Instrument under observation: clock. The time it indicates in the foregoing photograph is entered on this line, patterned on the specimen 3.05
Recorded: 11.00
